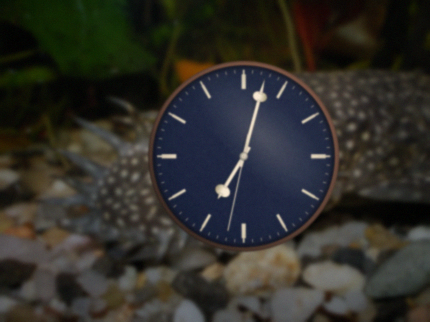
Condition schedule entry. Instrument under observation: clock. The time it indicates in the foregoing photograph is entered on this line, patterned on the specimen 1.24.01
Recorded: 7.02.32
